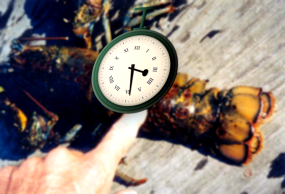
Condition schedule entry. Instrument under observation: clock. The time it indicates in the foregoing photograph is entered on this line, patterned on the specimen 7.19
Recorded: 3.29
